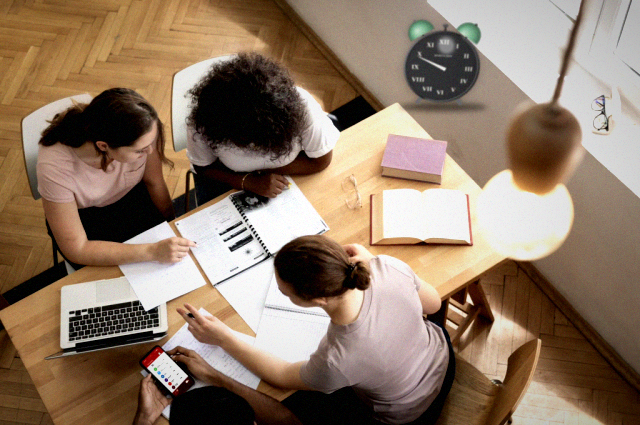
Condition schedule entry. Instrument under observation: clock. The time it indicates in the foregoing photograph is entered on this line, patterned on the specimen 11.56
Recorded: 9.49
